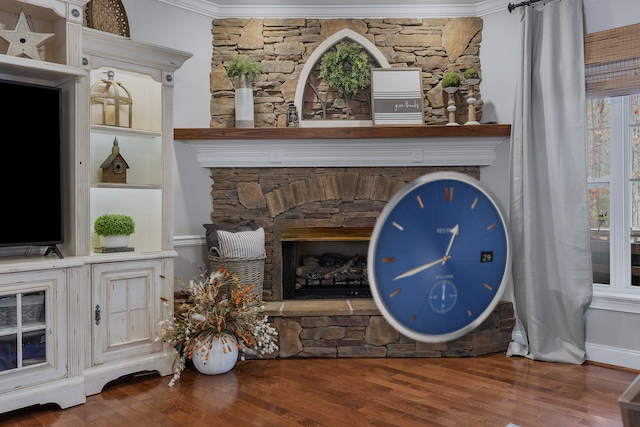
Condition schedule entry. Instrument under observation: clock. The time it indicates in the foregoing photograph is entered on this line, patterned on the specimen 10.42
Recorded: 12.42
